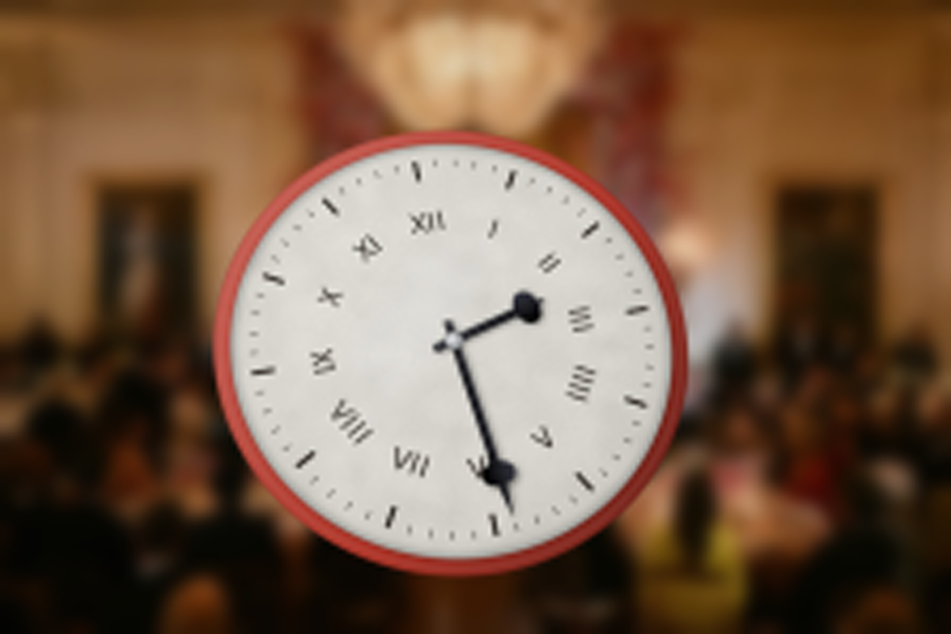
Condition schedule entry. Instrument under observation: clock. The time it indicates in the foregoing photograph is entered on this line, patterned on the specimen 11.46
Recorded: 2.29
